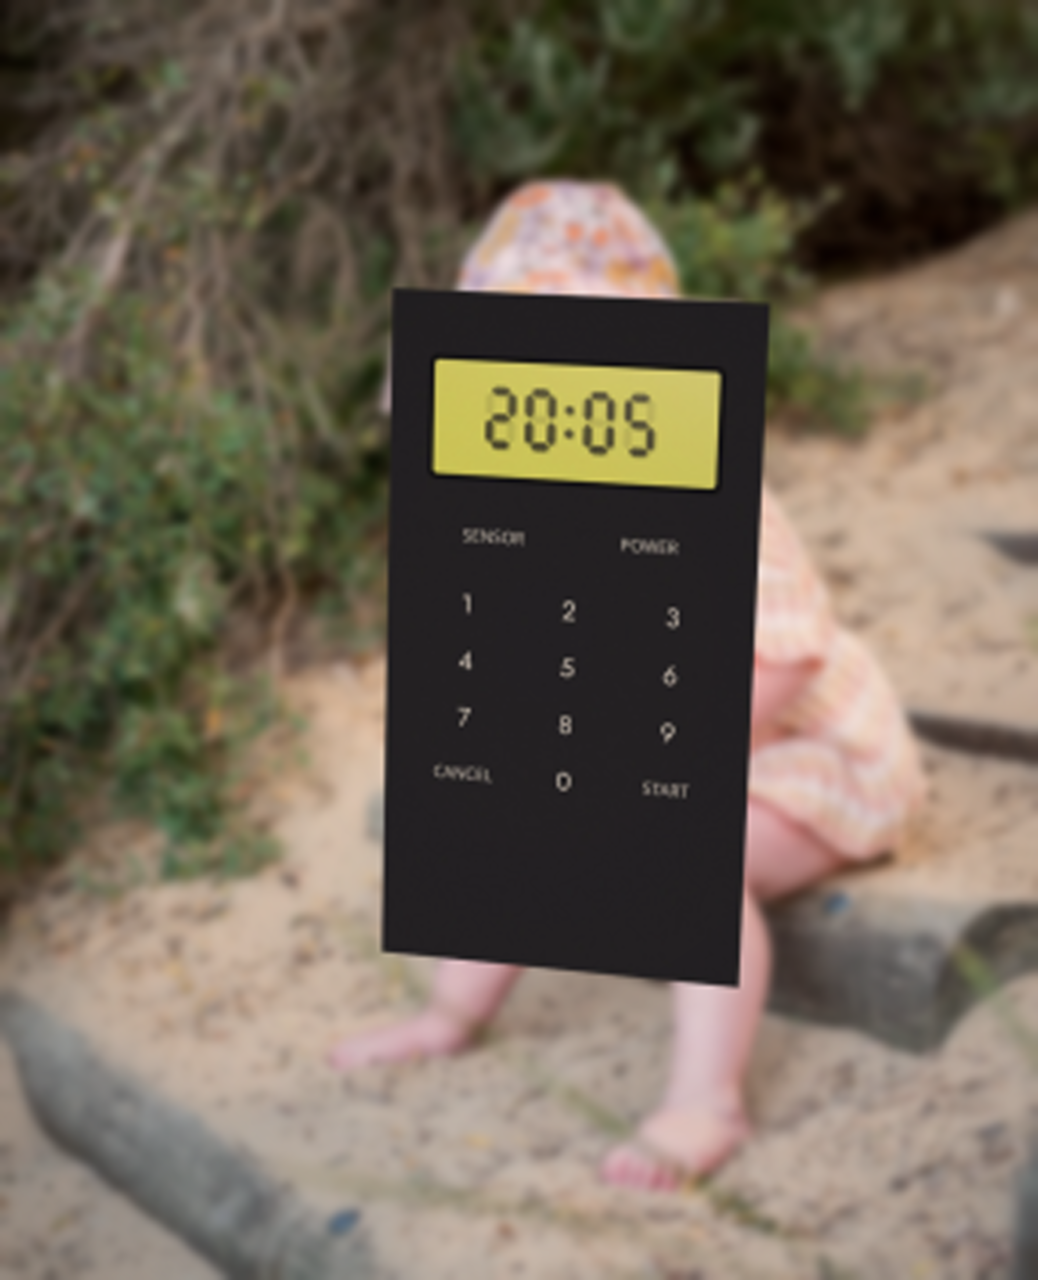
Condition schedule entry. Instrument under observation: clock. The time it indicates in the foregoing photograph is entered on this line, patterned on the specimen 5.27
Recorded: 20.05
